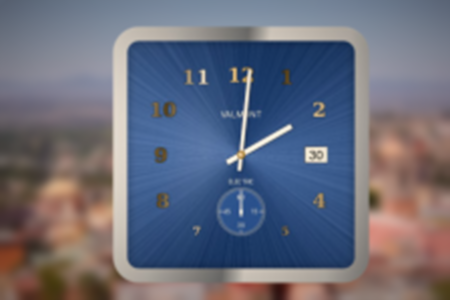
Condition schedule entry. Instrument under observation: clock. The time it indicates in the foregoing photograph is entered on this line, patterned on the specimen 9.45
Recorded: 2.01
